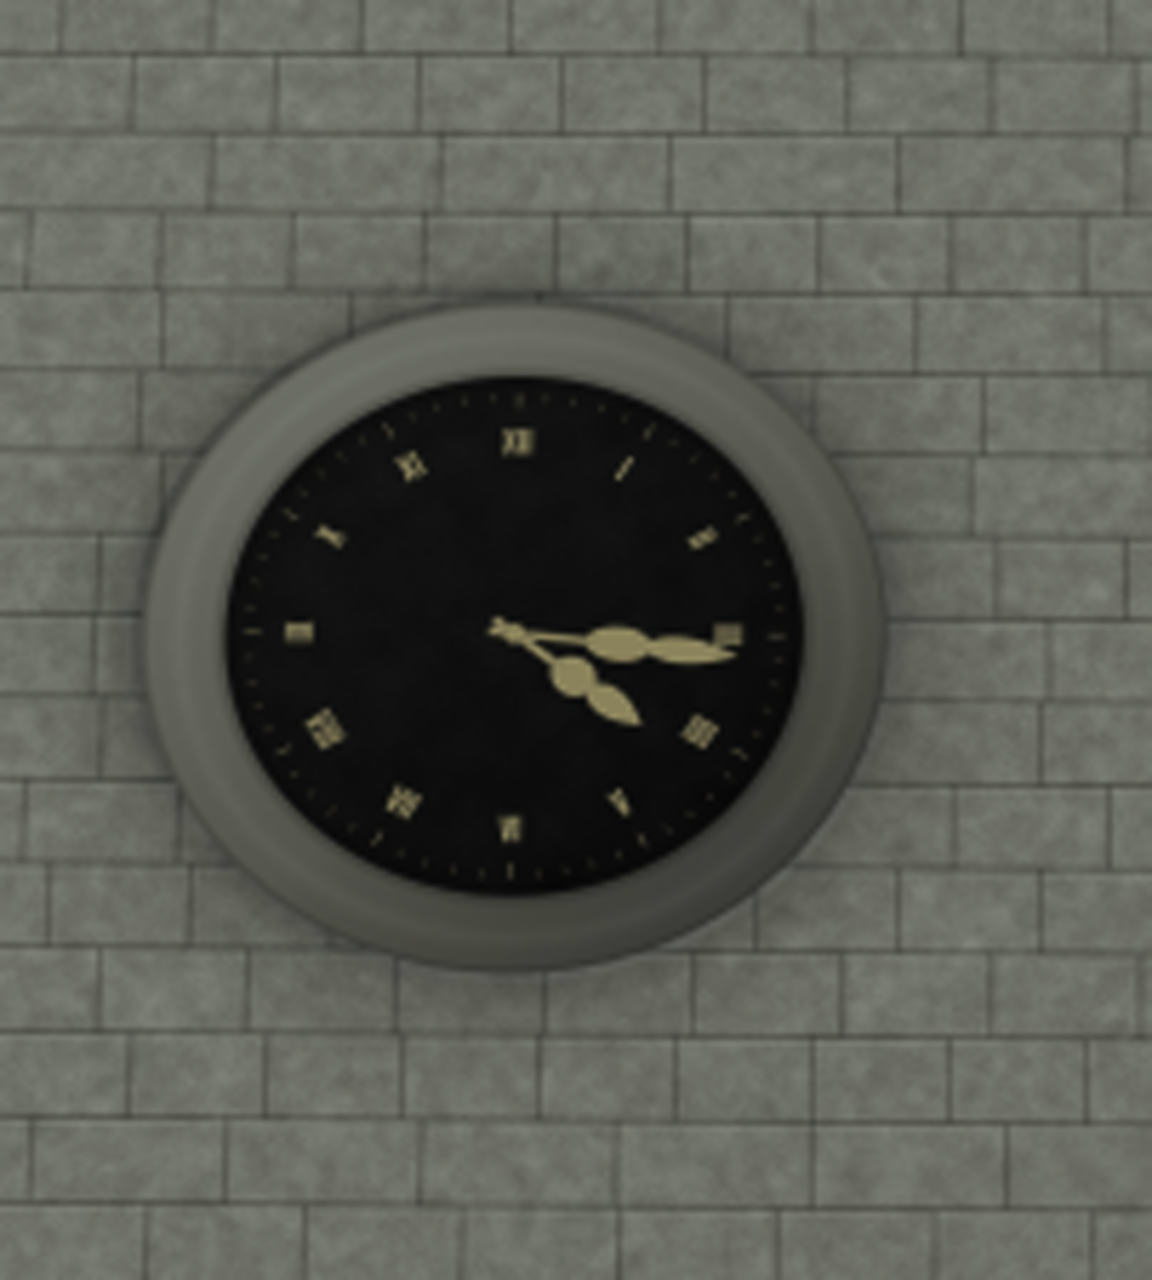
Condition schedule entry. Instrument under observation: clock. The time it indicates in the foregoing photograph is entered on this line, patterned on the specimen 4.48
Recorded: 4.16
